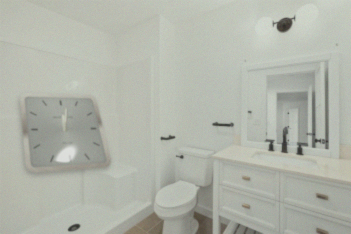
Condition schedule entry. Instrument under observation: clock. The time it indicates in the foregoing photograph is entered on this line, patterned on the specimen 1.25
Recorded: 12.02
